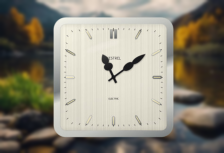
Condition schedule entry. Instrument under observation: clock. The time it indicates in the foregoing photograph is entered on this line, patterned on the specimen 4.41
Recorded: 11.09
